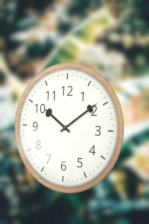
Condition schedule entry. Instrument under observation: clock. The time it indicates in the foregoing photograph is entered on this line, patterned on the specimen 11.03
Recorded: 10.09
